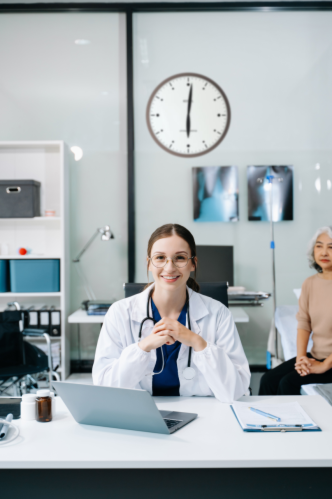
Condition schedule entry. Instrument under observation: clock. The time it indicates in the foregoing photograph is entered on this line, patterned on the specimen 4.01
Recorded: 6.01
